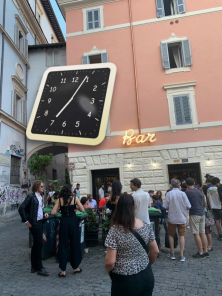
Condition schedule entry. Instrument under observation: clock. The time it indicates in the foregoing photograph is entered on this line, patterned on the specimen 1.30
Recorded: 7.04
